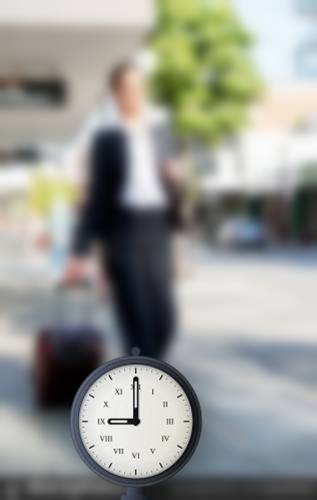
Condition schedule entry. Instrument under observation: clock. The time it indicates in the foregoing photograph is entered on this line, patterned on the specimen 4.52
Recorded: 9.00
